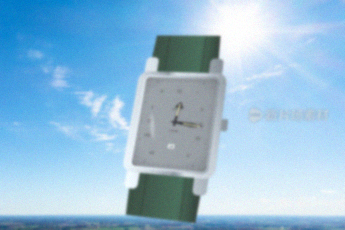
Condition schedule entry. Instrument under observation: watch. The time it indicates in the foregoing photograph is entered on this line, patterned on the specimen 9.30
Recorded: 12.16
